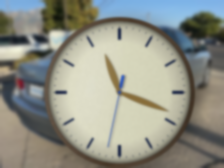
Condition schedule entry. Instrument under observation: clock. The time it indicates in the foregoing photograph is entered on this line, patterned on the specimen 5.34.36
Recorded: 11.18.32
